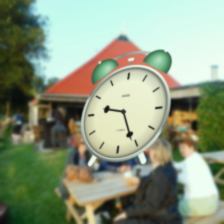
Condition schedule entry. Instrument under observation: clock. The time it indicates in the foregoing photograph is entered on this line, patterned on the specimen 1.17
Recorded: 9.26
